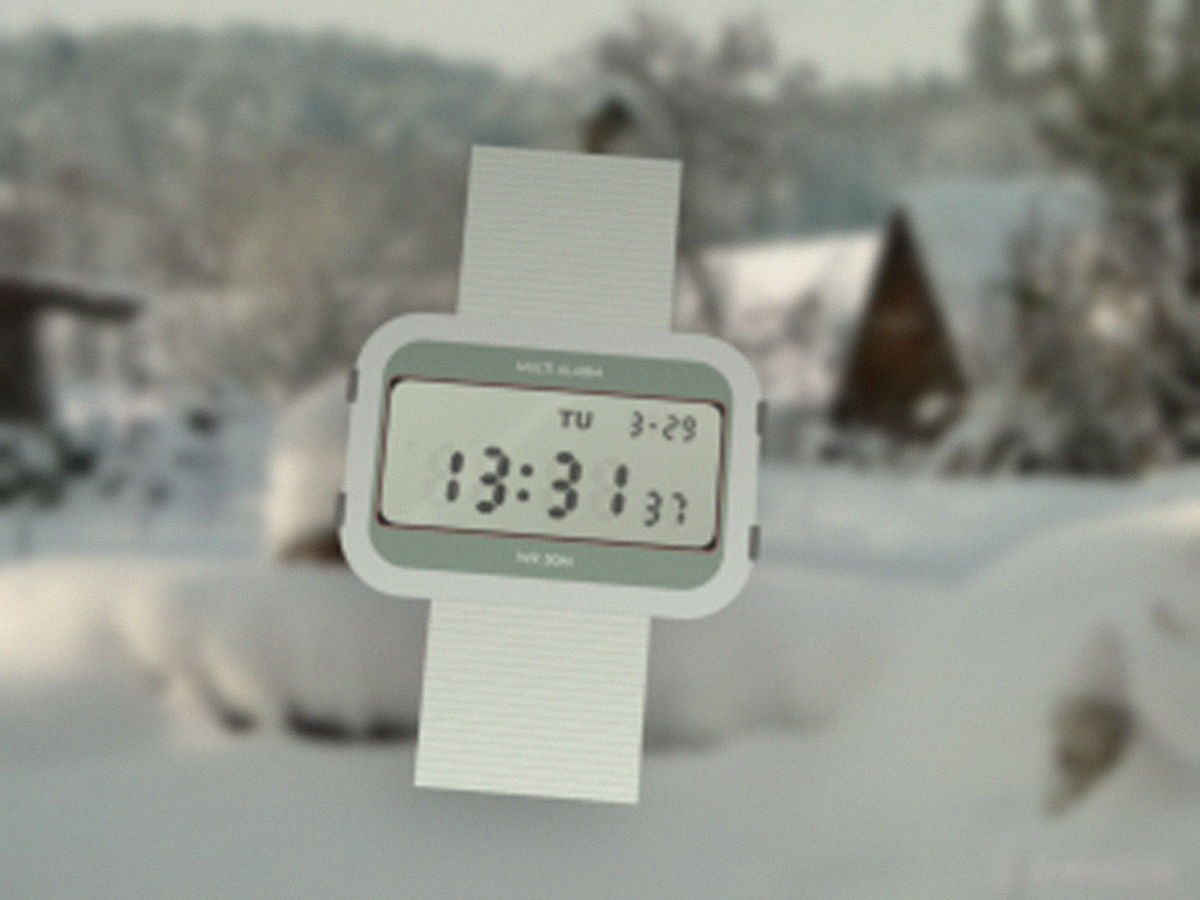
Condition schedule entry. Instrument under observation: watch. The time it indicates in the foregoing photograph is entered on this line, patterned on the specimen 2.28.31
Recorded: 13.31.37
